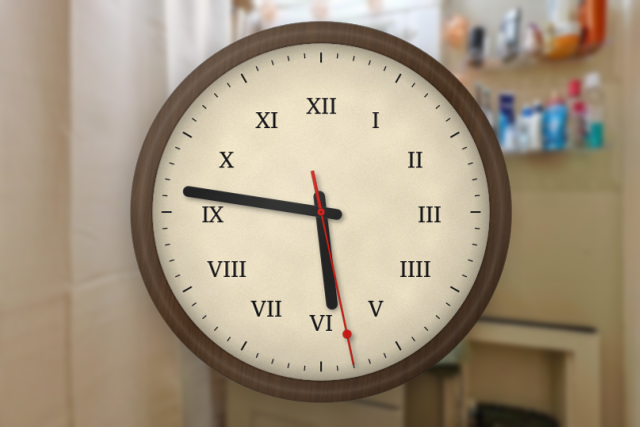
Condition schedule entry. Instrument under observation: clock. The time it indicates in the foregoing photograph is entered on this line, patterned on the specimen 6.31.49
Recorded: 5.46.28
